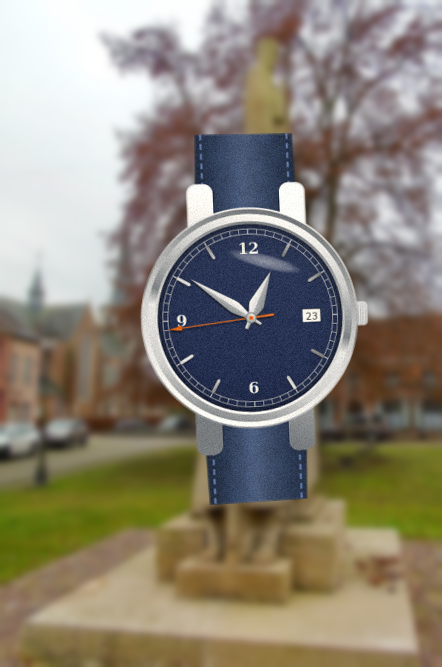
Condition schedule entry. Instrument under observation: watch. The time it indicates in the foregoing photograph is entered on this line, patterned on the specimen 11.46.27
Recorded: 12.50.44
